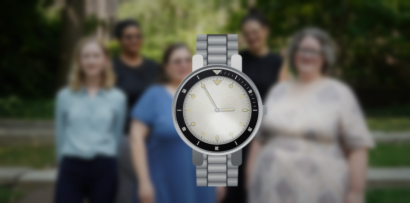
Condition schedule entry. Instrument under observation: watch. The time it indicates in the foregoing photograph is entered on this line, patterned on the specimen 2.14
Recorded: 2.55
